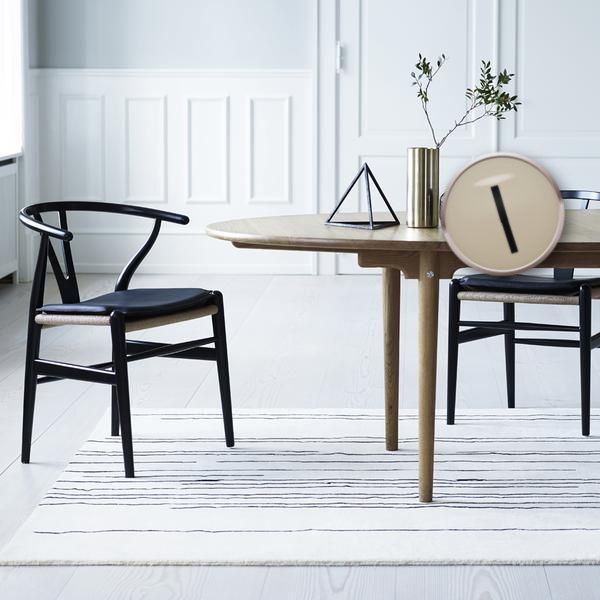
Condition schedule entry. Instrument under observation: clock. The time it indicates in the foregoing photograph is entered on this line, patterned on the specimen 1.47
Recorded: 11.27
